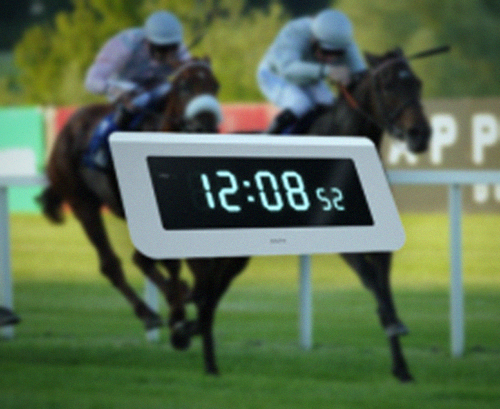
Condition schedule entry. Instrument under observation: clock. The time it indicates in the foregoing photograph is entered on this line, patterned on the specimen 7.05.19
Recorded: 12.08.52
